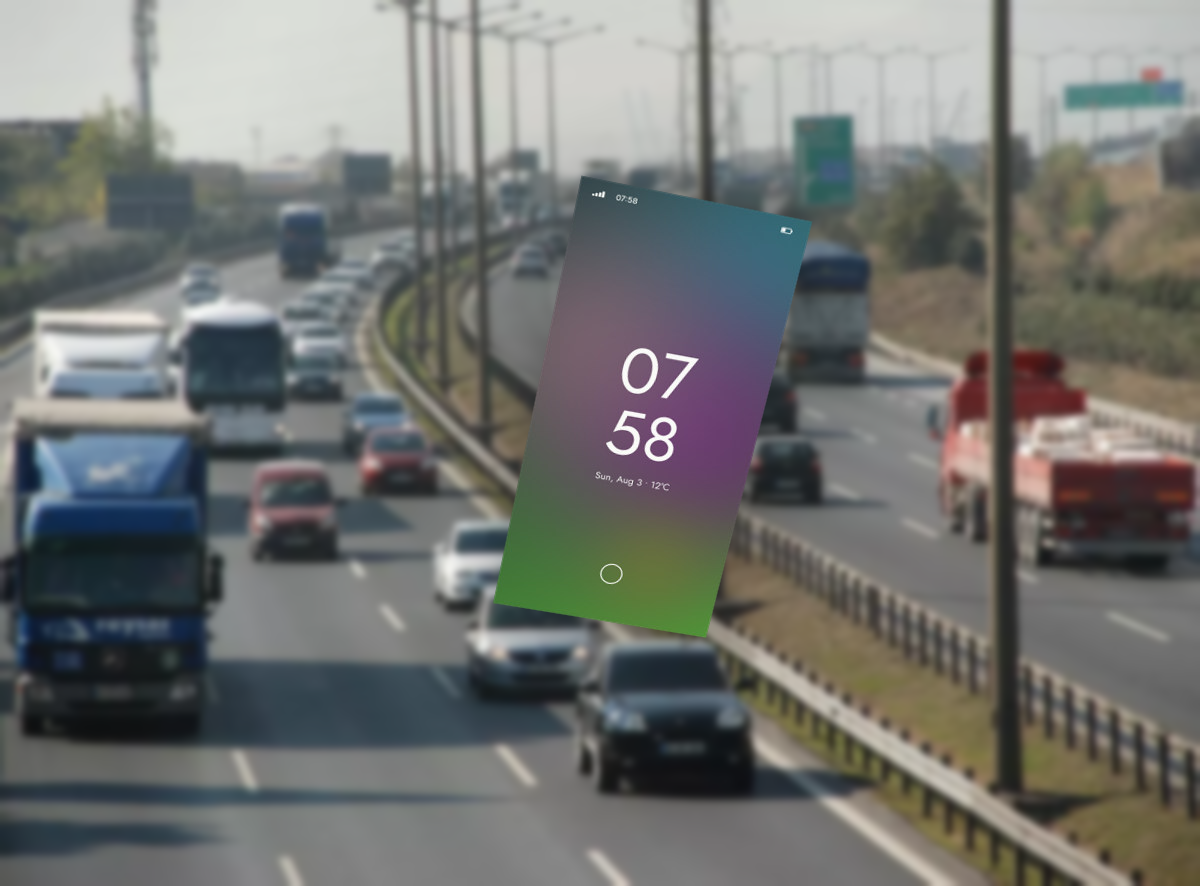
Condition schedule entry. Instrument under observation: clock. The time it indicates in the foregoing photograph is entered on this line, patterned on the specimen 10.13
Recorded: 7.58
